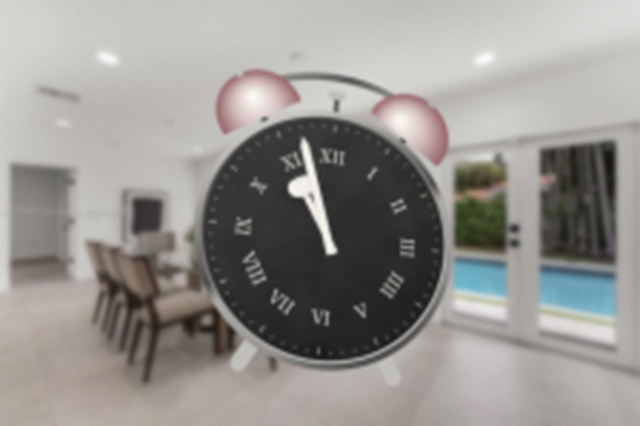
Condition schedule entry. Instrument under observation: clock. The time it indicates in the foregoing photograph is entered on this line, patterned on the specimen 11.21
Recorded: 10.57
